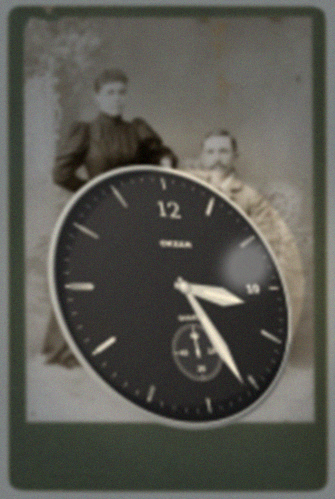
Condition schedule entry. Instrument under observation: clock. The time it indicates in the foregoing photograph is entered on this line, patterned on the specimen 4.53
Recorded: 3.26
